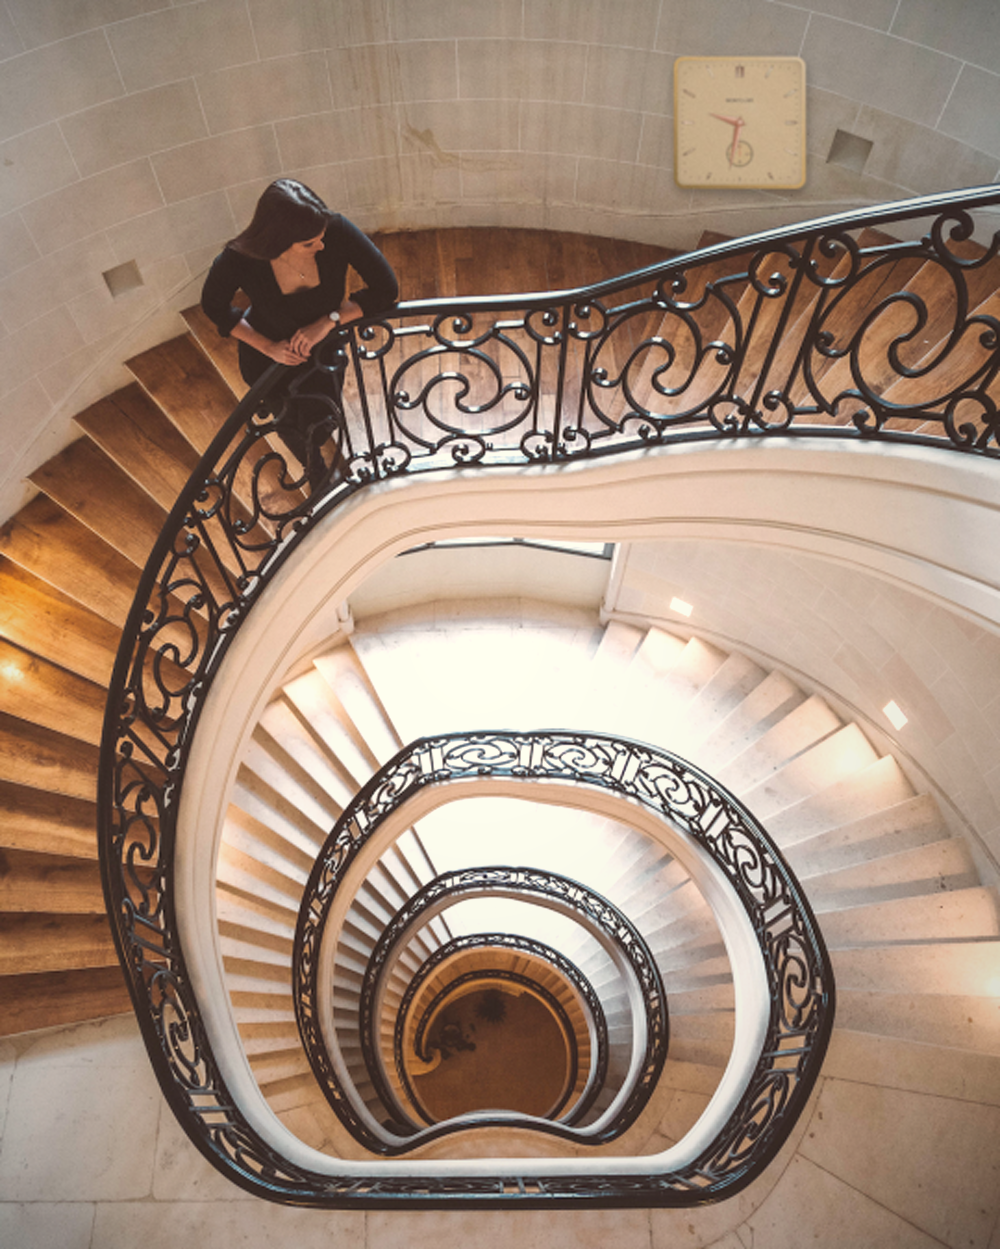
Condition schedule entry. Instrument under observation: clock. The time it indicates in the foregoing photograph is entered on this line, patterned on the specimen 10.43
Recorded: 9.32
